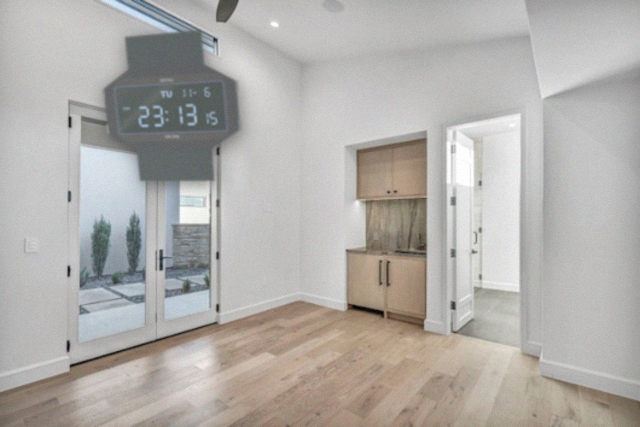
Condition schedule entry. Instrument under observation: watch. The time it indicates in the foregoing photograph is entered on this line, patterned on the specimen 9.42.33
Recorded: 23.13.15
